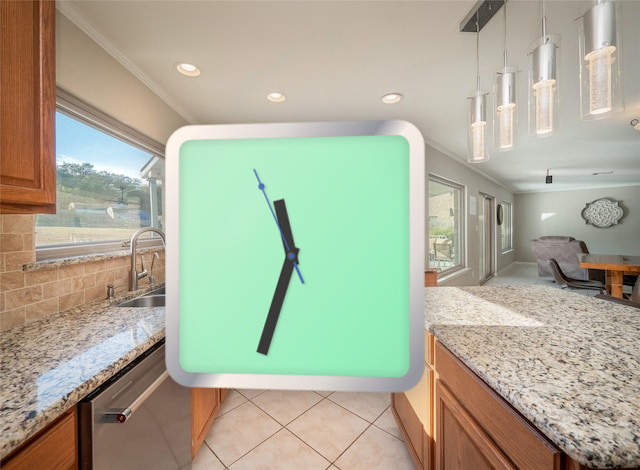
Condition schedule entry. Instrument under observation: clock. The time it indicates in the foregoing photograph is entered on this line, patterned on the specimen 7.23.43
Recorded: 11.32.56
